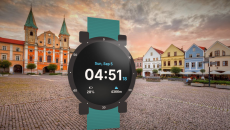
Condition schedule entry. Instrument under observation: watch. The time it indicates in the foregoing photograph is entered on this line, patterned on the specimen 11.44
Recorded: 4.51
